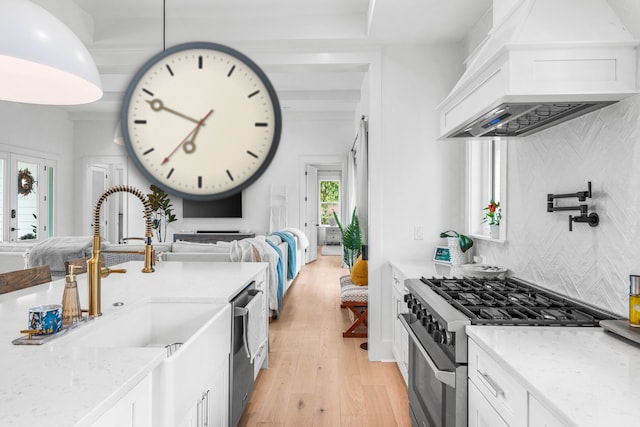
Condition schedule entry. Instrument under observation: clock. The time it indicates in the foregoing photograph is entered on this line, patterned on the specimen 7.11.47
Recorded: 6.48.37
